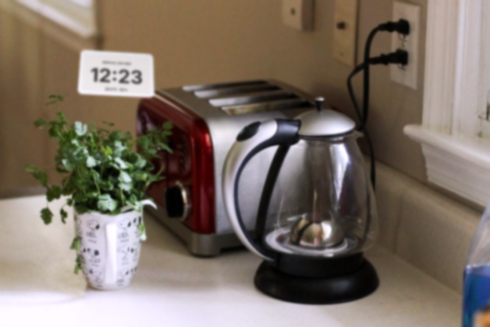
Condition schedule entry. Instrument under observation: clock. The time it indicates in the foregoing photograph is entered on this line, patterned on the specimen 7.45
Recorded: 12.23
